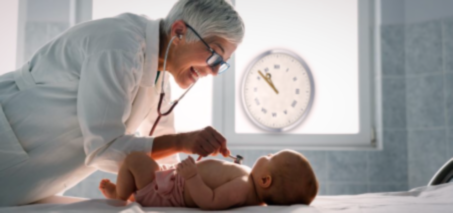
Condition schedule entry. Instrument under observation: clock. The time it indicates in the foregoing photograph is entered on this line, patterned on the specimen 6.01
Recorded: 10.52
